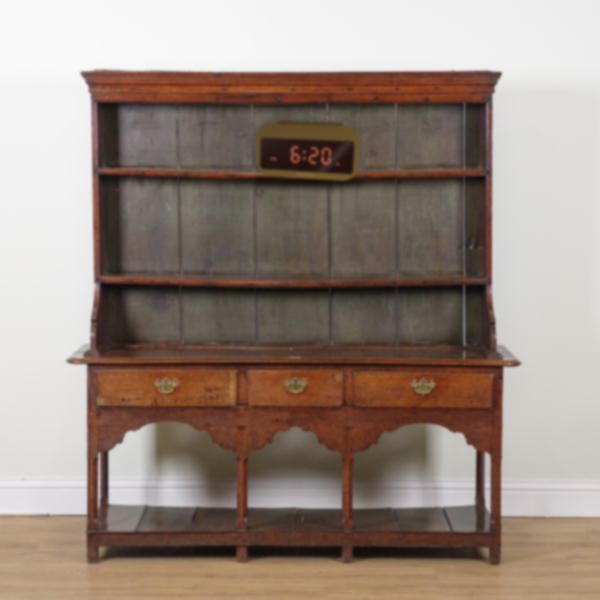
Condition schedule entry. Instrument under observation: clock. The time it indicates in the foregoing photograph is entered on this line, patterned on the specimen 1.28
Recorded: 6.20
